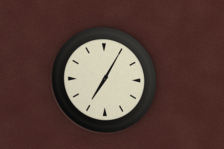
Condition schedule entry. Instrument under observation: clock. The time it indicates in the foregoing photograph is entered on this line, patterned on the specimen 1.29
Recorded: 7.05
